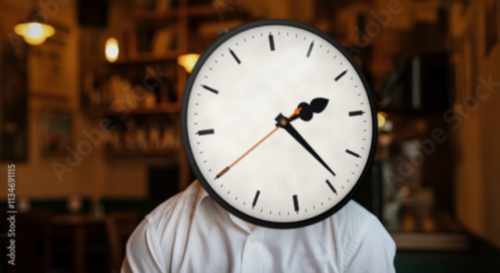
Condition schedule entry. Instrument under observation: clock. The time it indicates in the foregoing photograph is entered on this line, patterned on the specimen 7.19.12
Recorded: 2.23.40
